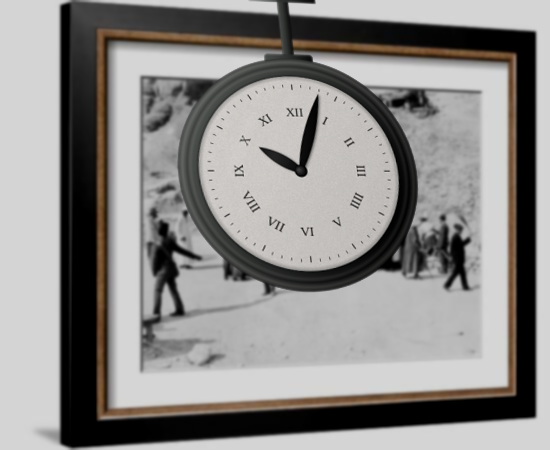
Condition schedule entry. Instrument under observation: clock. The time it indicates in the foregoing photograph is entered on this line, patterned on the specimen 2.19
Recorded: 10.03
